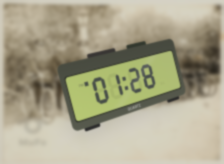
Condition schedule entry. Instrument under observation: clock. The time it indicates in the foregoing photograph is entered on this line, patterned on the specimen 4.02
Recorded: 1.28
